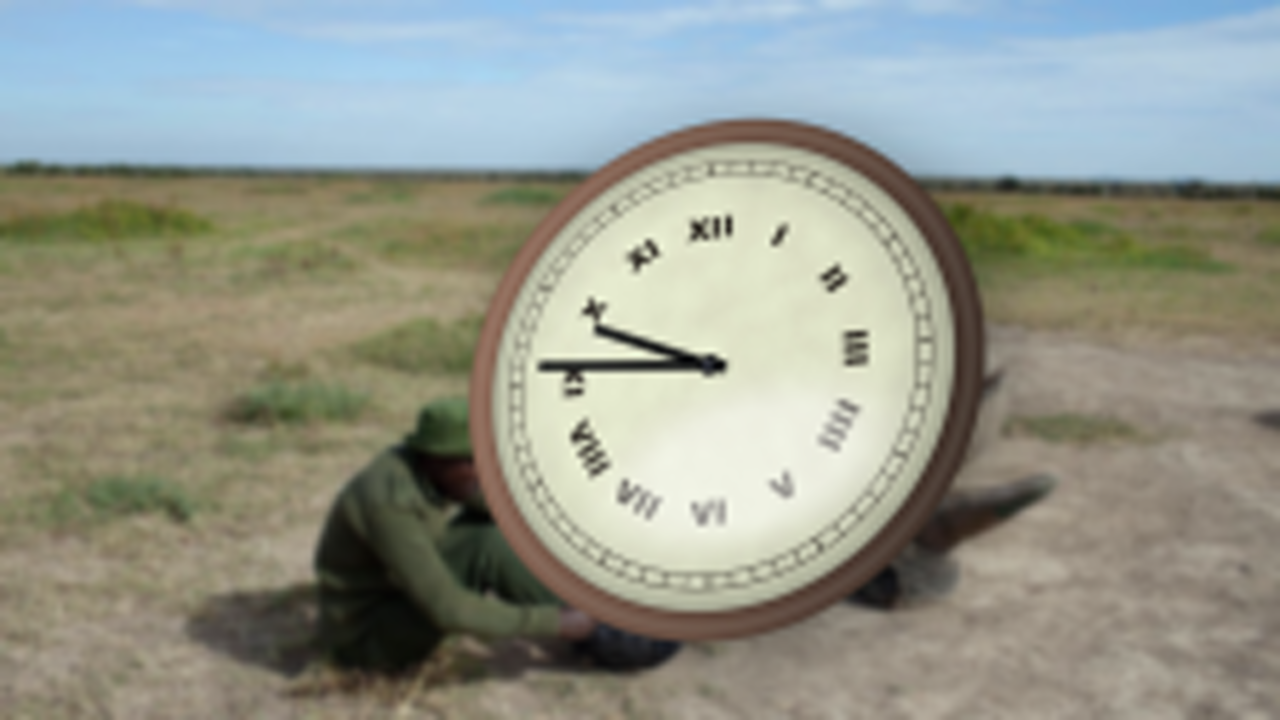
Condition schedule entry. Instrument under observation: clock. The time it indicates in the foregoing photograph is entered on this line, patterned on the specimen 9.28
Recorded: 9.46
